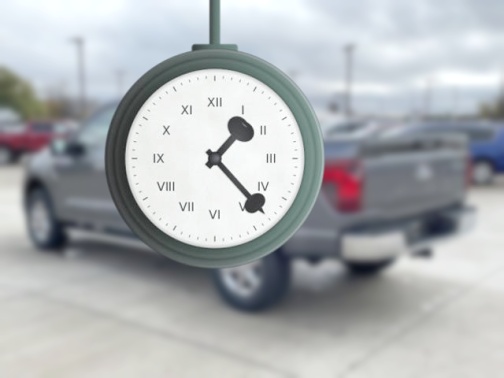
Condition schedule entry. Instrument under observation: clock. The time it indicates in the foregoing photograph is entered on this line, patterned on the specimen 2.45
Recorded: 1.23
